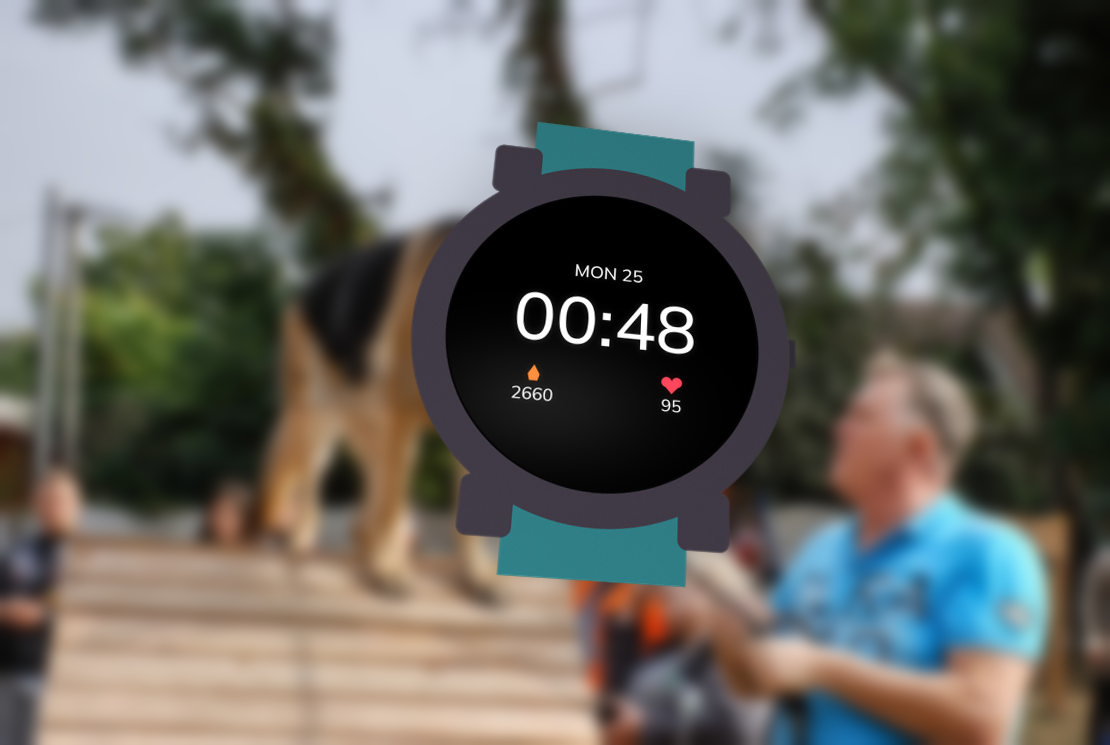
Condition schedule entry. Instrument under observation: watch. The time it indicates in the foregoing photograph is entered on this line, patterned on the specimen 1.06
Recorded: 0.48
